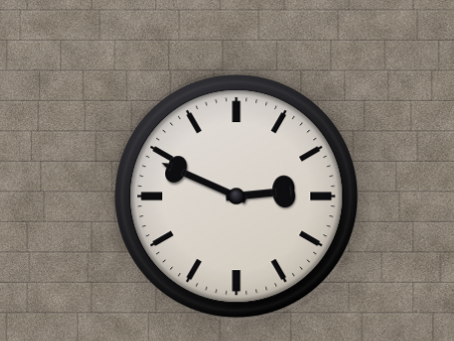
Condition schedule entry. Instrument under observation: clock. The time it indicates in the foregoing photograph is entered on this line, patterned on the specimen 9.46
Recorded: 2.49
